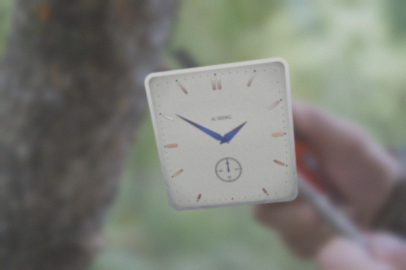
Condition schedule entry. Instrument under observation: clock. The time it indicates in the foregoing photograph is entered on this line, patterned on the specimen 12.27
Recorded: 1.51
